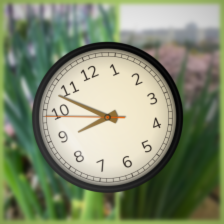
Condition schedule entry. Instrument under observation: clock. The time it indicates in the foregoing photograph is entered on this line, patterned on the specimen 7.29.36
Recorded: 8.52.49
